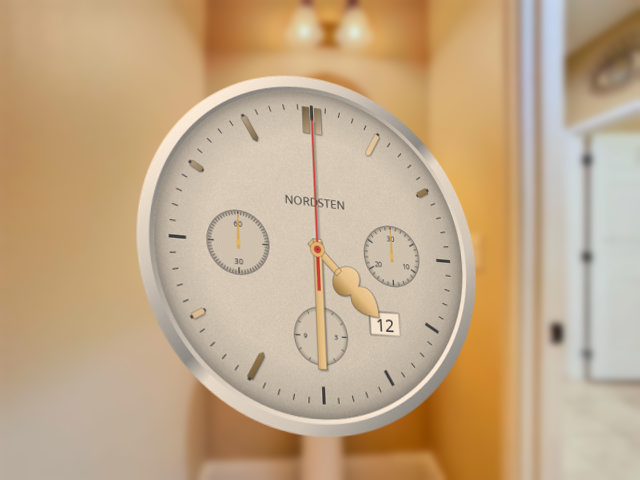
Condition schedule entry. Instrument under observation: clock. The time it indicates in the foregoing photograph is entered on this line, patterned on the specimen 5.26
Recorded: 4.30
